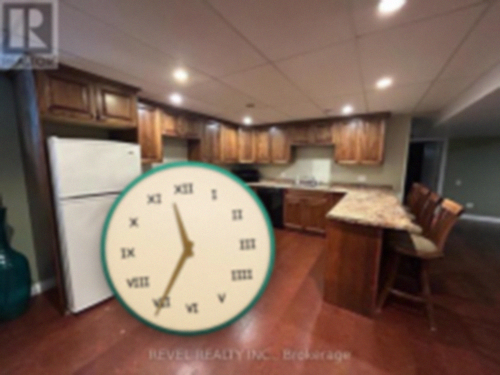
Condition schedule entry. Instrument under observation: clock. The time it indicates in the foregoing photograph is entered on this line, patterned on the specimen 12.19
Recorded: 11.35
